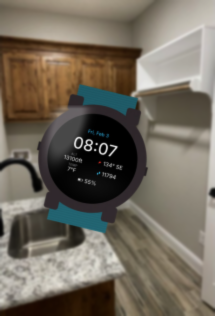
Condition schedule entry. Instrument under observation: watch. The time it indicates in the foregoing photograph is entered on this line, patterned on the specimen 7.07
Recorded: 8.07
